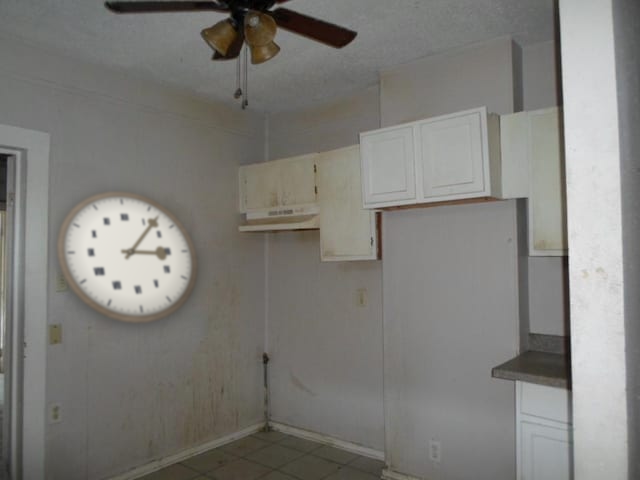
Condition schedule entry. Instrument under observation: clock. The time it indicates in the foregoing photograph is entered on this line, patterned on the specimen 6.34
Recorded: 3.07
